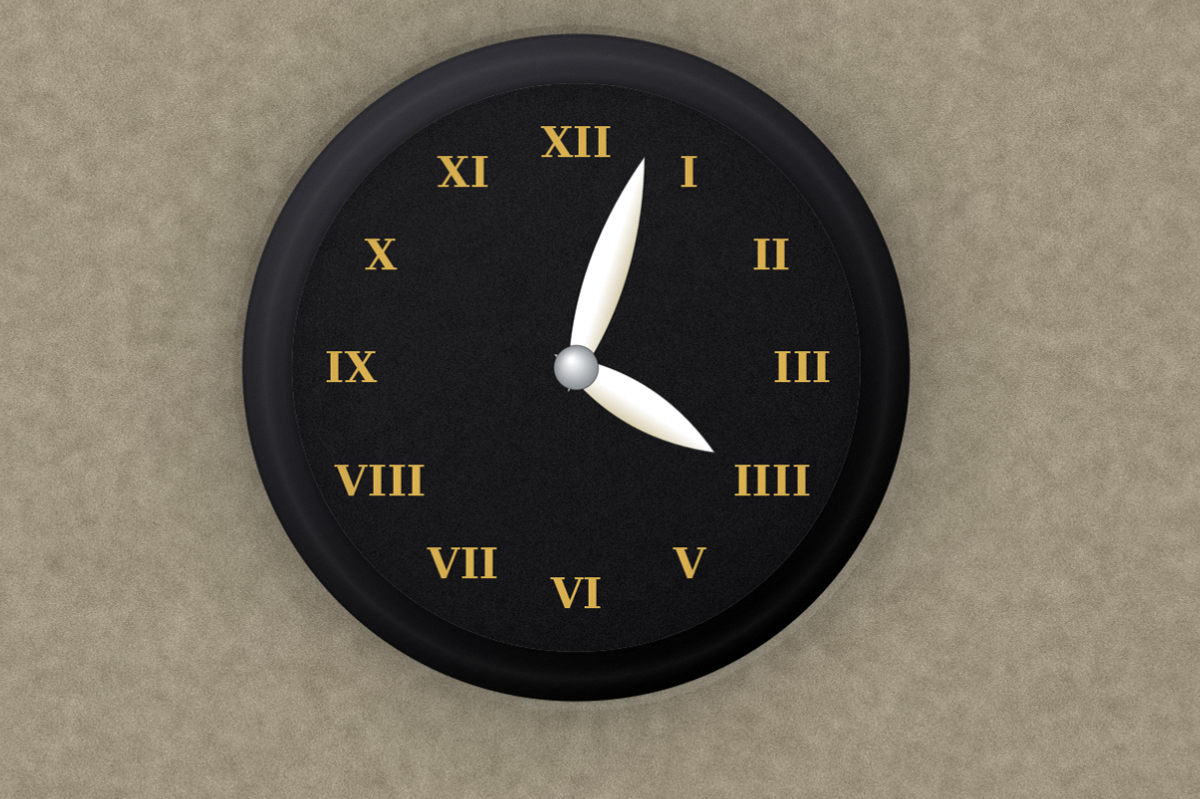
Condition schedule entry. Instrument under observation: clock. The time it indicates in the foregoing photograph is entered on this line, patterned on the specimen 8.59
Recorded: 4.03
